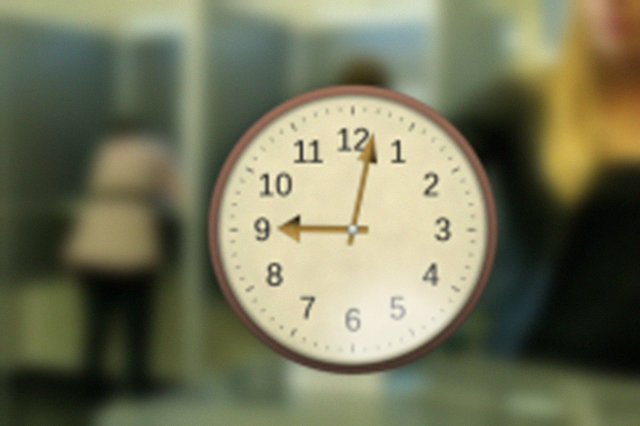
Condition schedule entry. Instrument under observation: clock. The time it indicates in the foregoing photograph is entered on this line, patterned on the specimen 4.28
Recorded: 9.02
